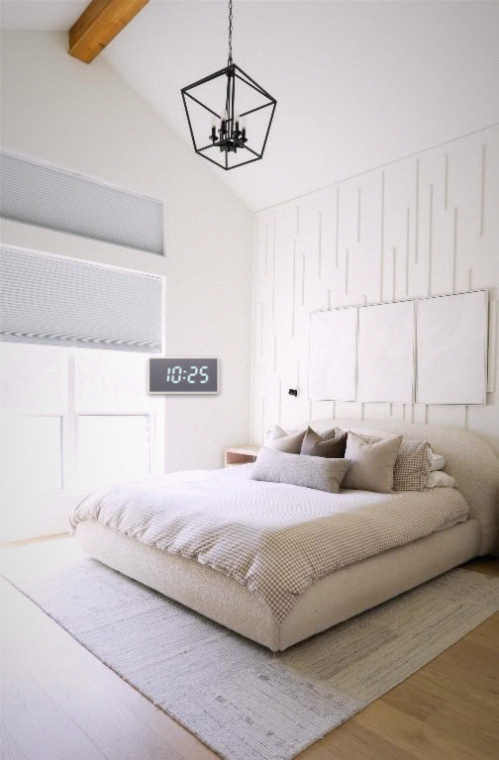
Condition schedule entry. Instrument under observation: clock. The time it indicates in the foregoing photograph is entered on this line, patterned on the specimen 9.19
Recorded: 10.25
